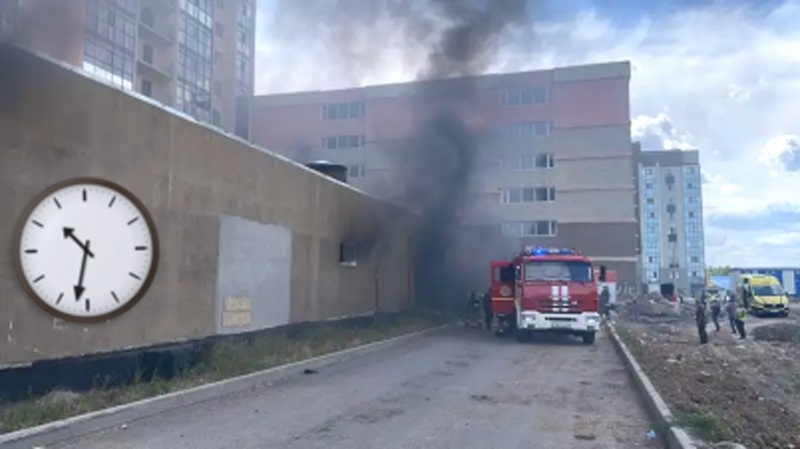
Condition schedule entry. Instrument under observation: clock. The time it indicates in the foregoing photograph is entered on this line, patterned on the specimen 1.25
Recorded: 10.32
